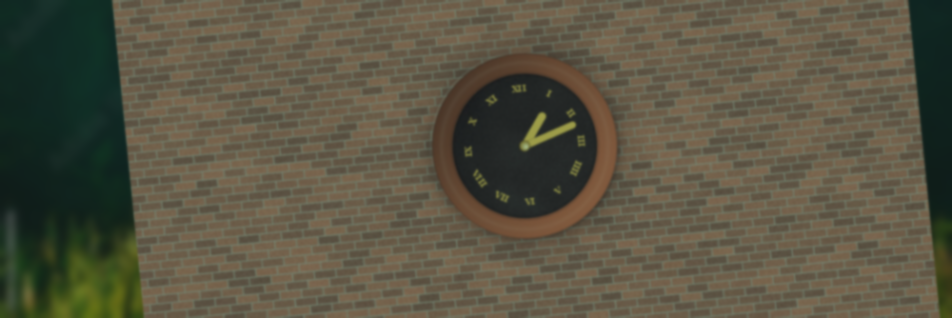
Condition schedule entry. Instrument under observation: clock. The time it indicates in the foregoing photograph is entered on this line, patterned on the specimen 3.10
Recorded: 1.12
